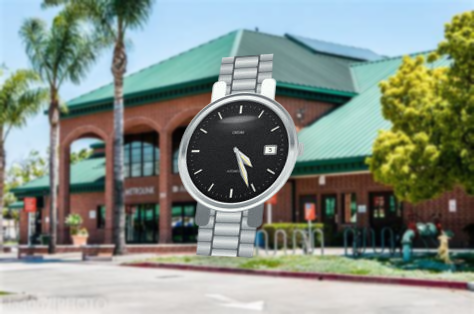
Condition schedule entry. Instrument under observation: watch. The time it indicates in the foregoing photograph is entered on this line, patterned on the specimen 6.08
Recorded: 4.26
